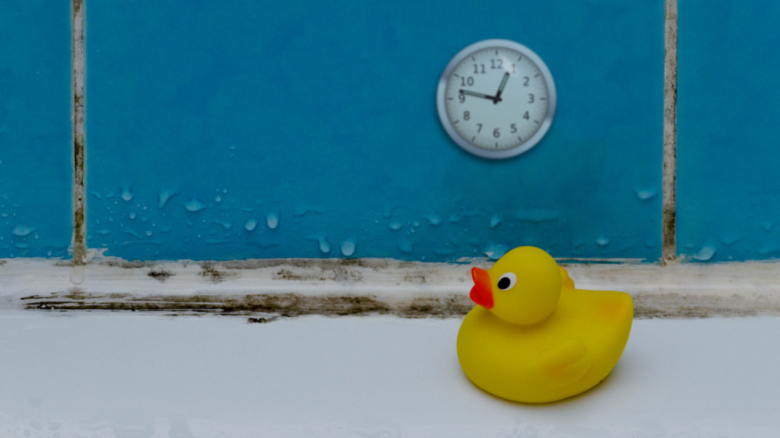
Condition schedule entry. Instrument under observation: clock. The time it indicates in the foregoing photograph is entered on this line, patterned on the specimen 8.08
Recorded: 12.47
